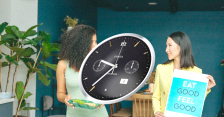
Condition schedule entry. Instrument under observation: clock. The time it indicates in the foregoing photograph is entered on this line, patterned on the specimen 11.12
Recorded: 9.36
